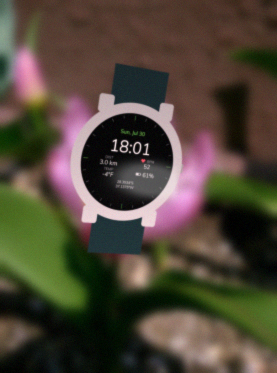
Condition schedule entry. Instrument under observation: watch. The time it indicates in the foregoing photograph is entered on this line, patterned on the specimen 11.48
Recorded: 18.01
